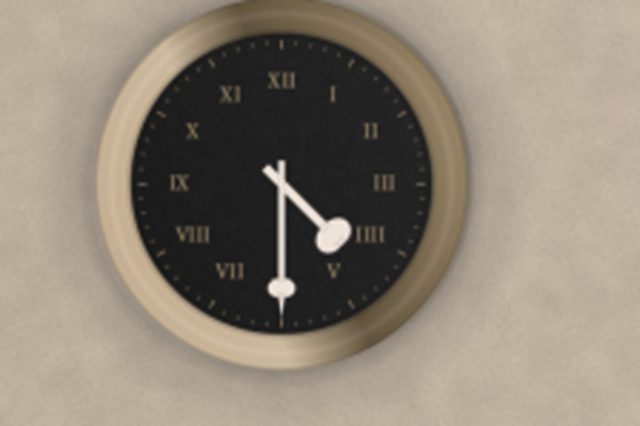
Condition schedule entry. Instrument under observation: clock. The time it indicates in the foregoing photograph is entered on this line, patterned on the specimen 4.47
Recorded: 4.30
